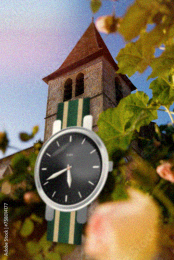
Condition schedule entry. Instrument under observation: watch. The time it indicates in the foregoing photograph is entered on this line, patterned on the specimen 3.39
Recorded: 5.41
